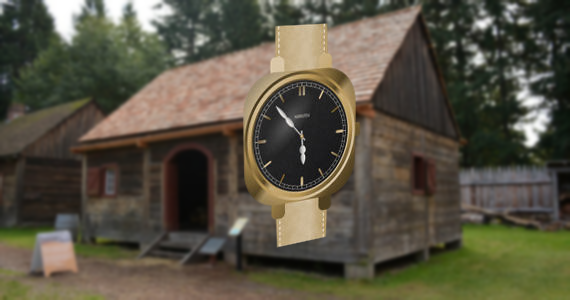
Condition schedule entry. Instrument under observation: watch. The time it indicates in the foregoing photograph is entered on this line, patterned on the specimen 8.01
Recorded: 5.53
